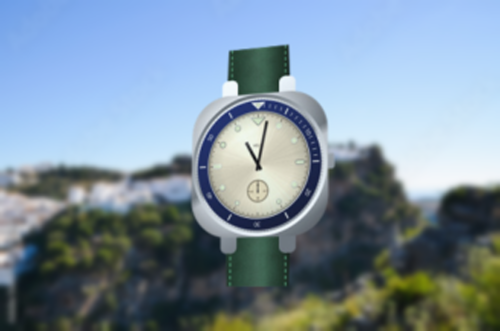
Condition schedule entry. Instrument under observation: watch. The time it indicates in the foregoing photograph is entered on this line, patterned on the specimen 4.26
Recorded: 11.02
